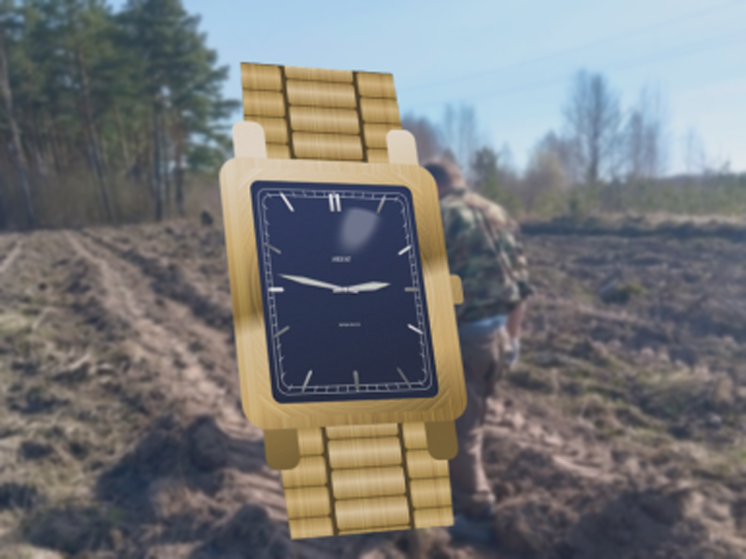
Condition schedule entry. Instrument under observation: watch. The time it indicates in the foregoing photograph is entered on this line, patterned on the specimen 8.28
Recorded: 2.47
